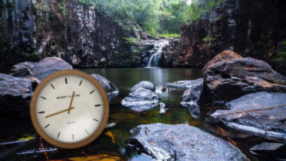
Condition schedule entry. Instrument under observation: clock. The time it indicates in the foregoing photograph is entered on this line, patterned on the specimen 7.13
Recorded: 12.43
